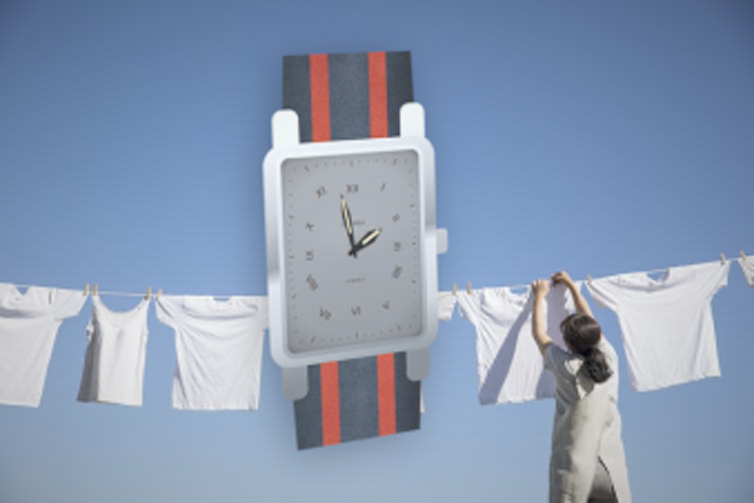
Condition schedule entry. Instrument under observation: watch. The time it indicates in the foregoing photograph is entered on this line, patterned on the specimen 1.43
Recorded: 1.58
